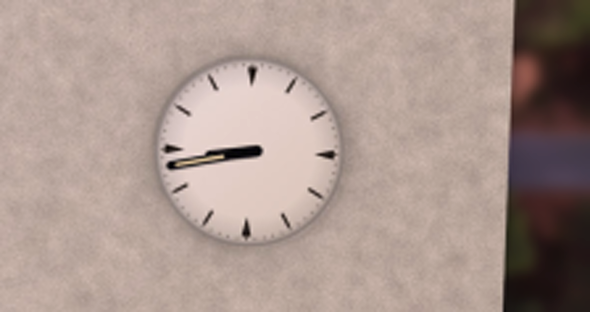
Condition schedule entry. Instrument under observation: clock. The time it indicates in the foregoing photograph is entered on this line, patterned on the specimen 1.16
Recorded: 8.43
